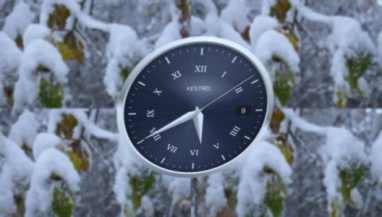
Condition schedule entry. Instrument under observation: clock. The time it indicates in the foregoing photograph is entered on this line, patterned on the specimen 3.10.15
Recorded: 5.40.09
